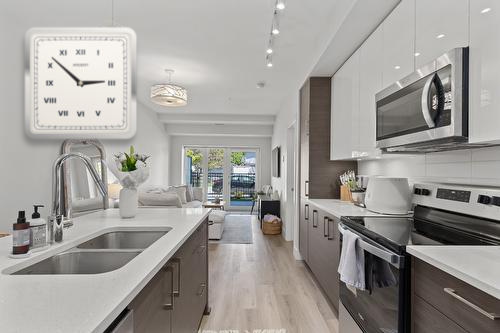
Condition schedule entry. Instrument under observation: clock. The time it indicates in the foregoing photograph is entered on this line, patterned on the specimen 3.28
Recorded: 2.52
